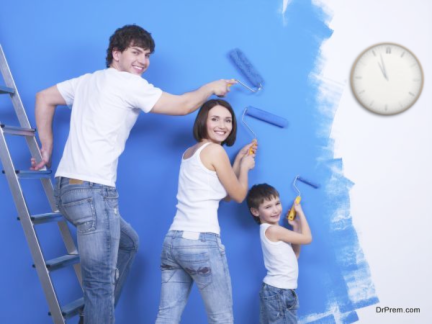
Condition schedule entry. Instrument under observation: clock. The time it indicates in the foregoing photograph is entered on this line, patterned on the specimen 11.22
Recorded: 10.57
